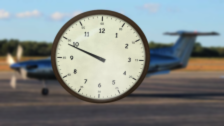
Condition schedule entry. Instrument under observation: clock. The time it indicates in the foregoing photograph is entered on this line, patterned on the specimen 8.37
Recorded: 9.49
